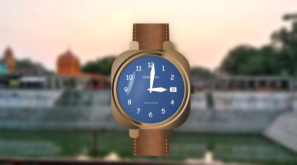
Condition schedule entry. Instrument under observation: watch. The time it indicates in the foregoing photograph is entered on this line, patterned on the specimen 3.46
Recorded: 3.01
